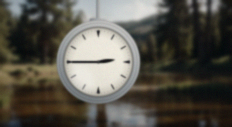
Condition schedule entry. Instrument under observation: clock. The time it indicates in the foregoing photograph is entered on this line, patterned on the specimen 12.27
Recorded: 2.45
